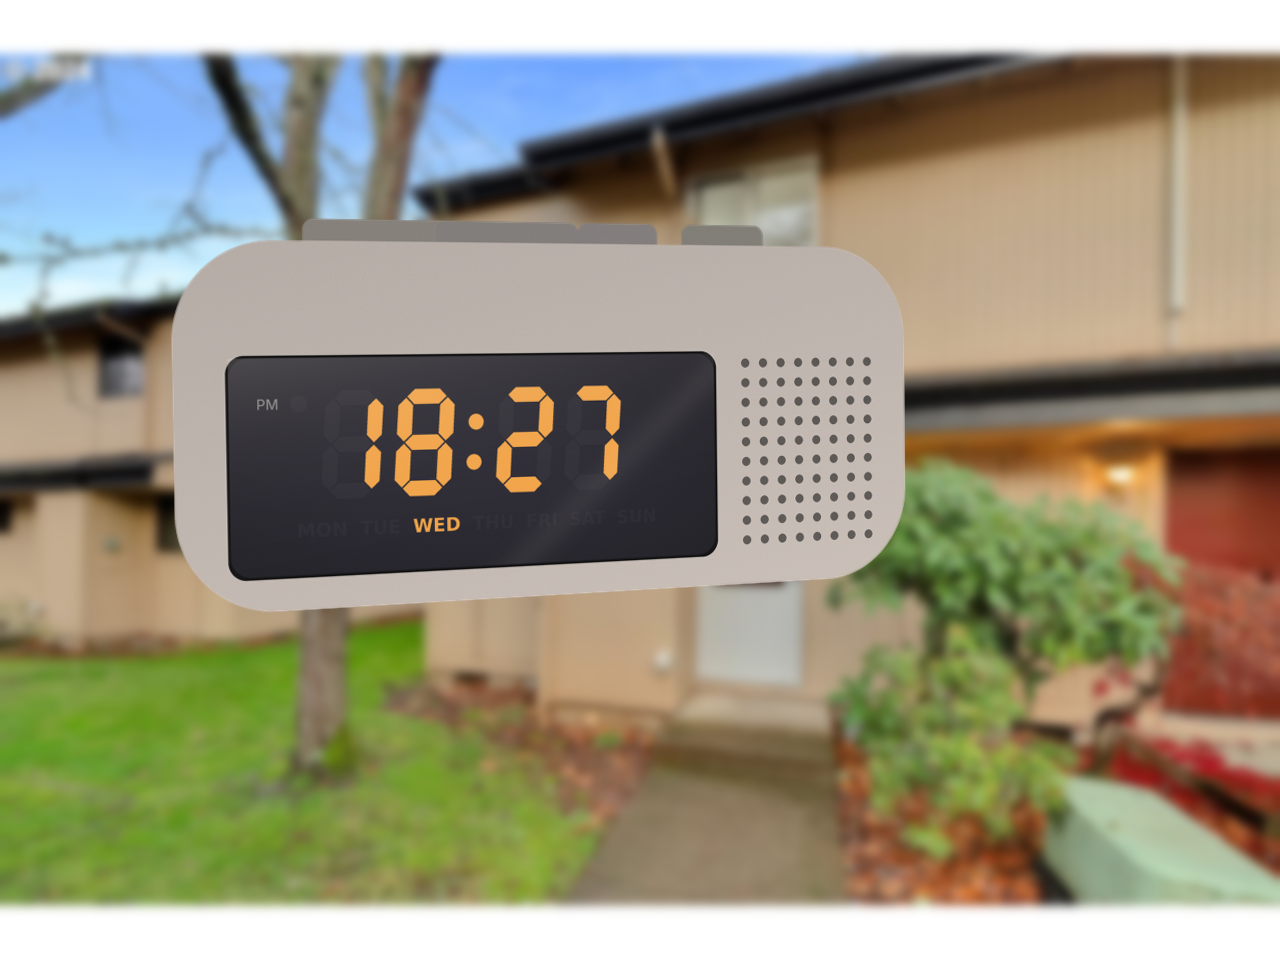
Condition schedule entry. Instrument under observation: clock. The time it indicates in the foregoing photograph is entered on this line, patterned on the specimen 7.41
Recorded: 18.27
